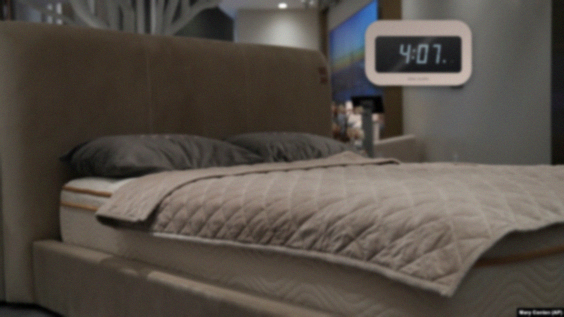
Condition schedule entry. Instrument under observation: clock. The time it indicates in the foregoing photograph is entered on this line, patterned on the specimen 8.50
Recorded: 4.07
